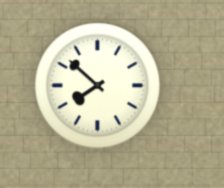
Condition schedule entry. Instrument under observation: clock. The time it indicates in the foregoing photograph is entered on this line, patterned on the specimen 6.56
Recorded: 7.52
